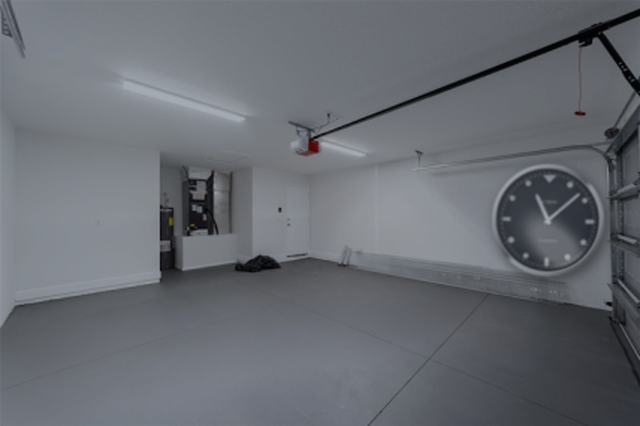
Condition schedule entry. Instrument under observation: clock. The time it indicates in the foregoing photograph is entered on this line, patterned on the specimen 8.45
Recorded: 11.08
